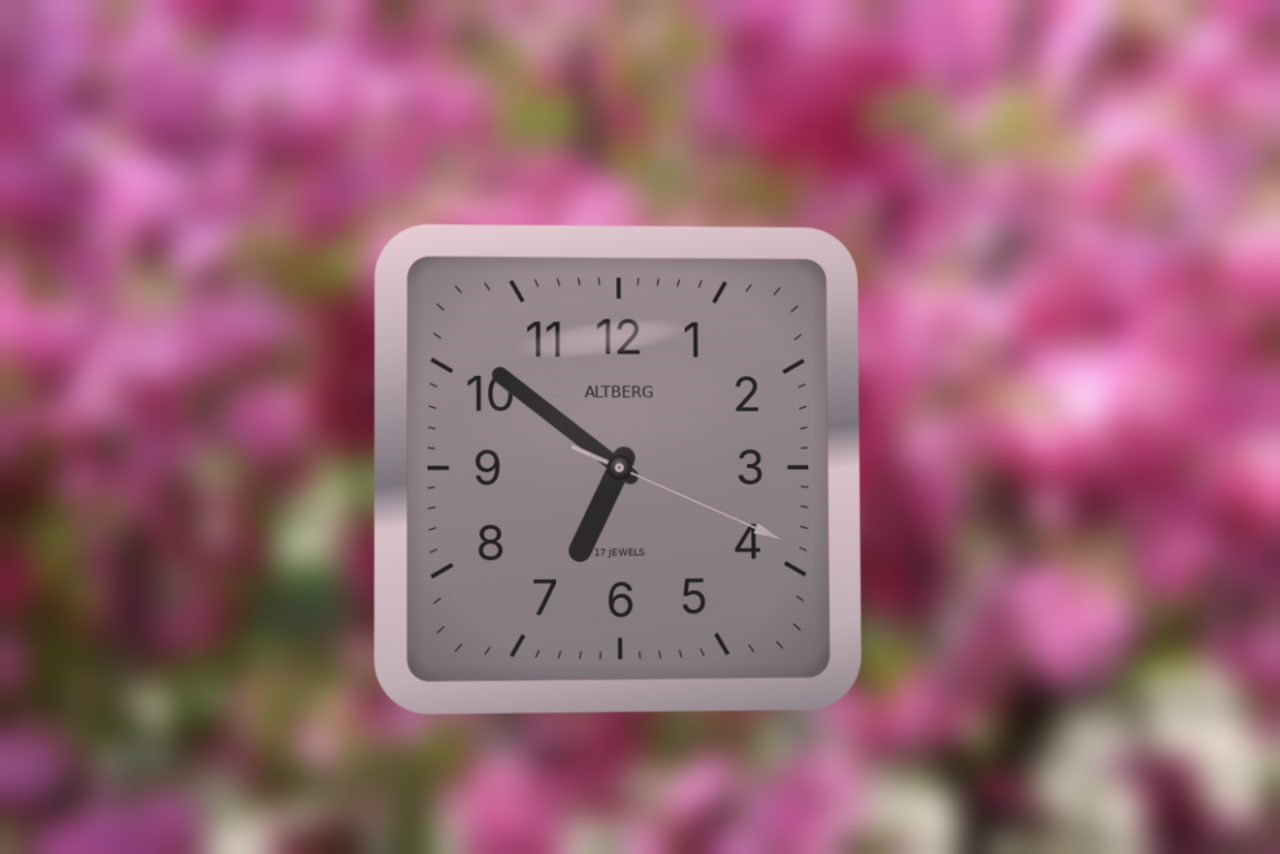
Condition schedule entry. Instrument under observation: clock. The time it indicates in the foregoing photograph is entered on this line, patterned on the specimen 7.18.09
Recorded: 6.51.19
